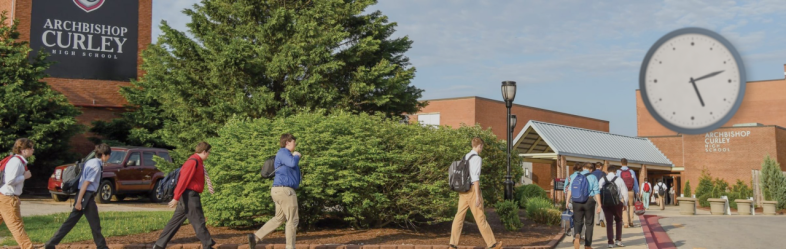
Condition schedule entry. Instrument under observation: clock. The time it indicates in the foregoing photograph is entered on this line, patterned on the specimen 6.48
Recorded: 5.12
